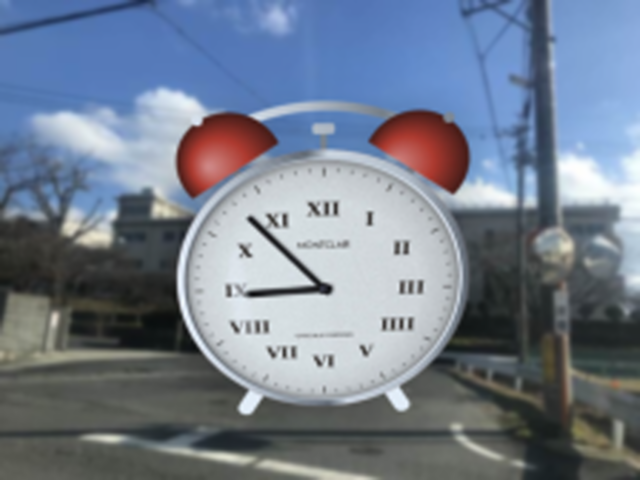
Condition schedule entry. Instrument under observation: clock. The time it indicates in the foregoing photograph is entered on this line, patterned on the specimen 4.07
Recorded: 8.53
